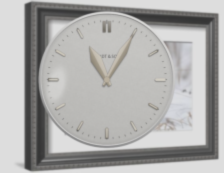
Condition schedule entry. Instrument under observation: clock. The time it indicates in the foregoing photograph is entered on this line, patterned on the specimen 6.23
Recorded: 11.05
